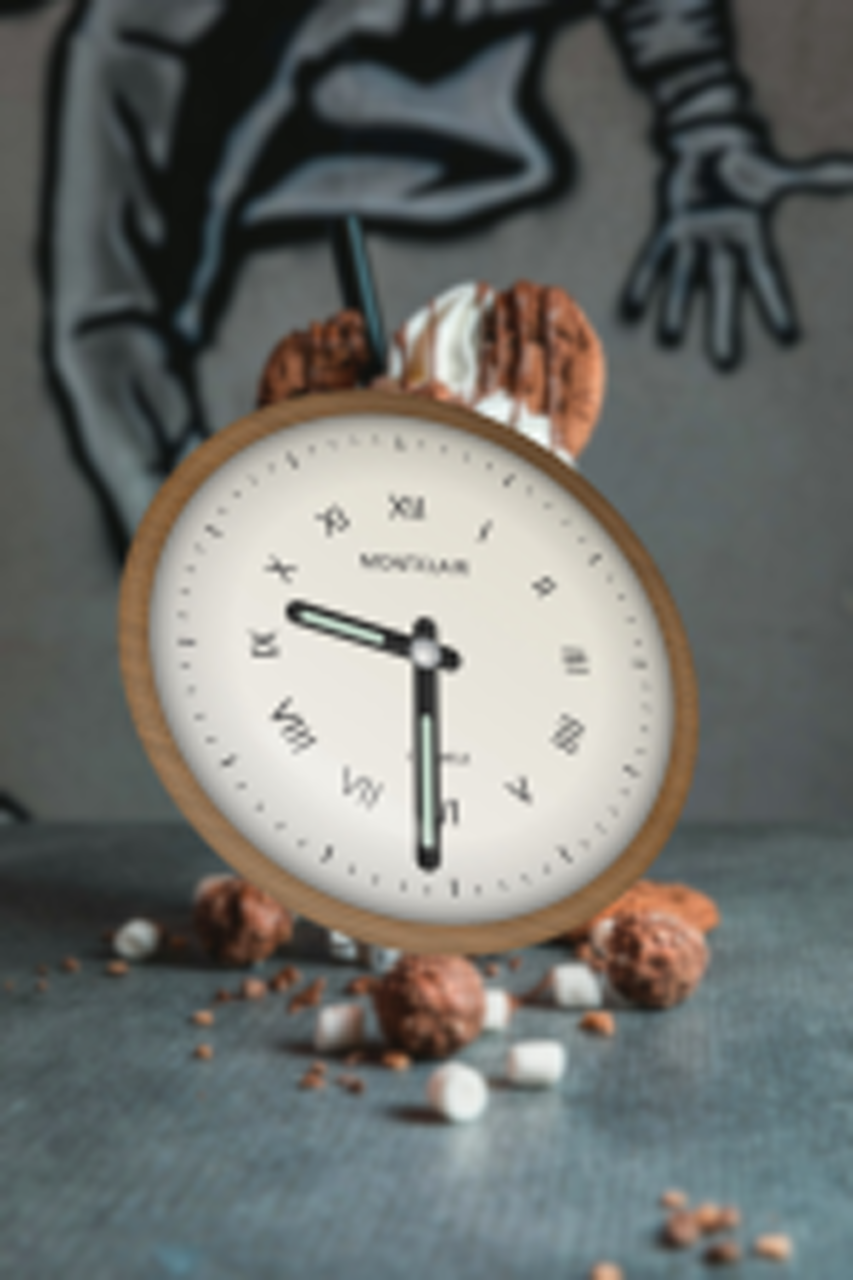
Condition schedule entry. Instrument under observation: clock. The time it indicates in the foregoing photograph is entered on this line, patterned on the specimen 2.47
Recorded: 9.31
